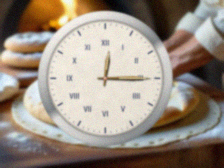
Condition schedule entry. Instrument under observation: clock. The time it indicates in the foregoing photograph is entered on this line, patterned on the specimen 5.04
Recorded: 12.15
